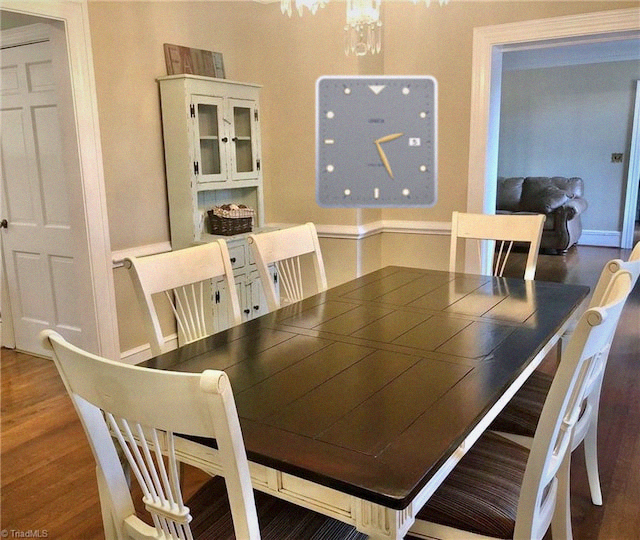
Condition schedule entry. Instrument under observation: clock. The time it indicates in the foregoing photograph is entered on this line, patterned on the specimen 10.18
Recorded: 2.26
